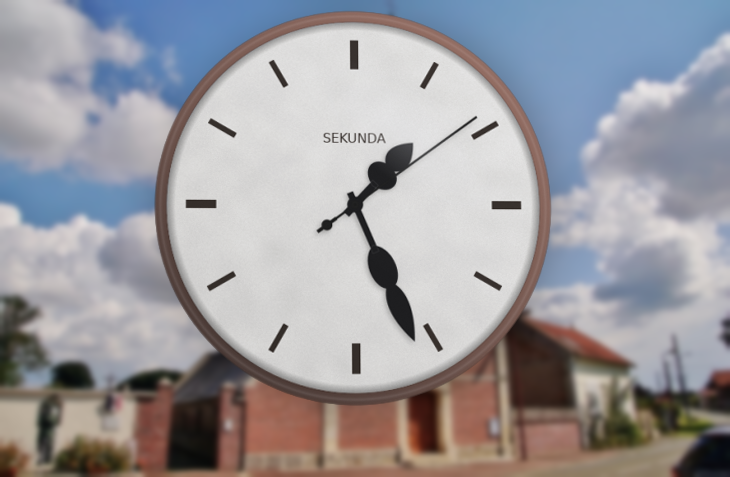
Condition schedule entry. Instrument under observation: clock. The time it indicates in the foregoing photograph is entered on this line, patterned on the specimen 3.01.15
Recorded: 1.26.09
